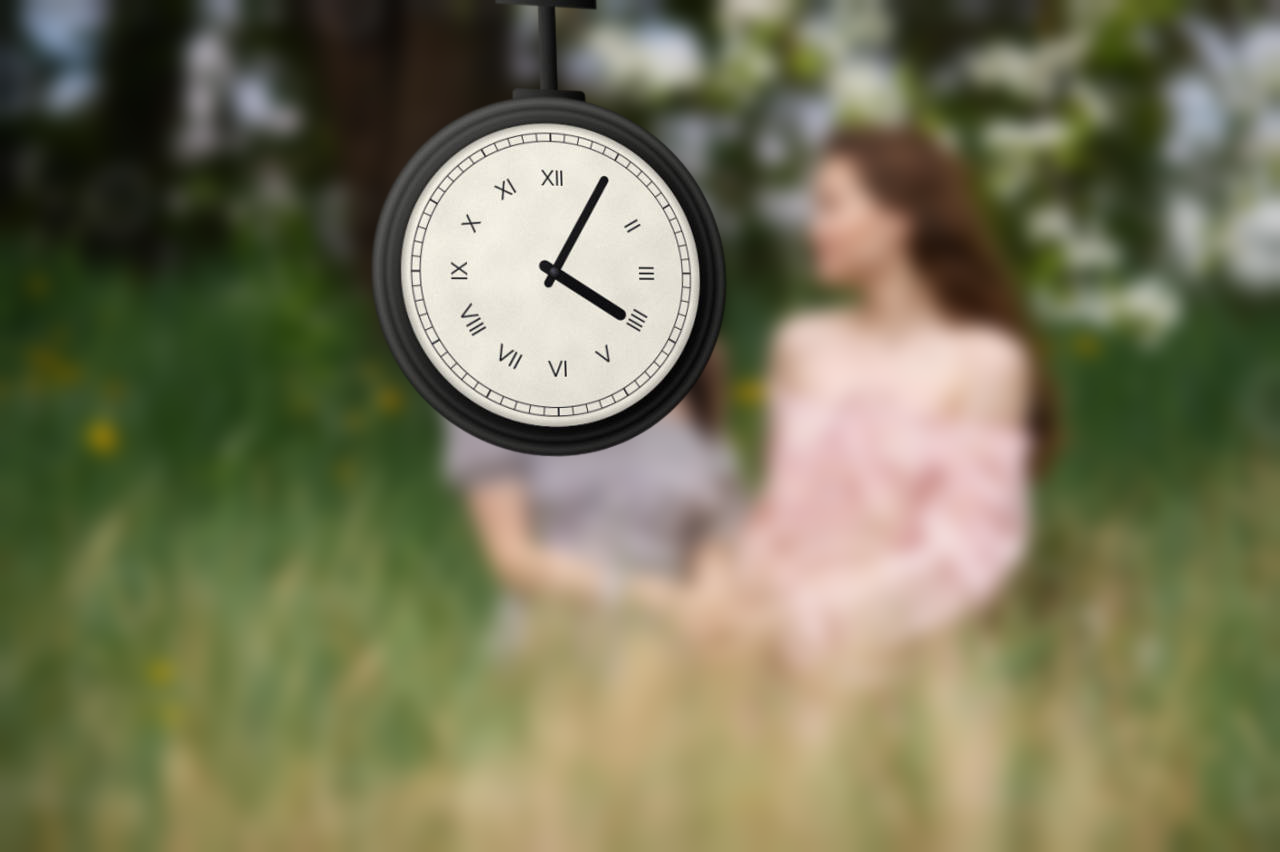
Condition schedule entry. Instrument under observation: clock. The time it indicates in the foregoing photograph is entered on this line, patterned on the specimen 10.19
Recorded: 4.05
